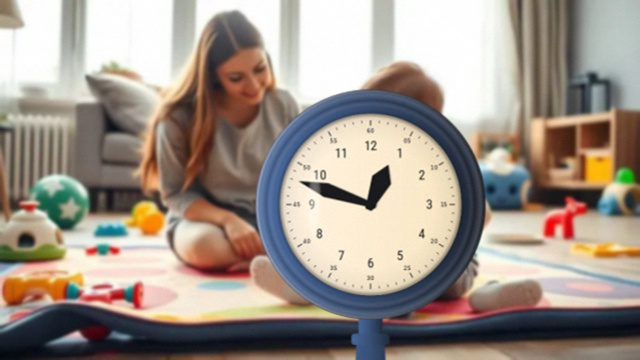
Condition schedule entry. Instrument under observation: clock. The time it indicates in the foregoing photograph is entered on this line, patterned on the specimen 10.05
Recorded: 12.48
